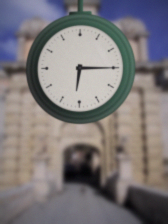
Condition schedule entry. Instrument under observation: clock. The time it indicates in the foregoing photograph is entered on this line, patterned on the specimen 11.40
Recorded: 6.15
